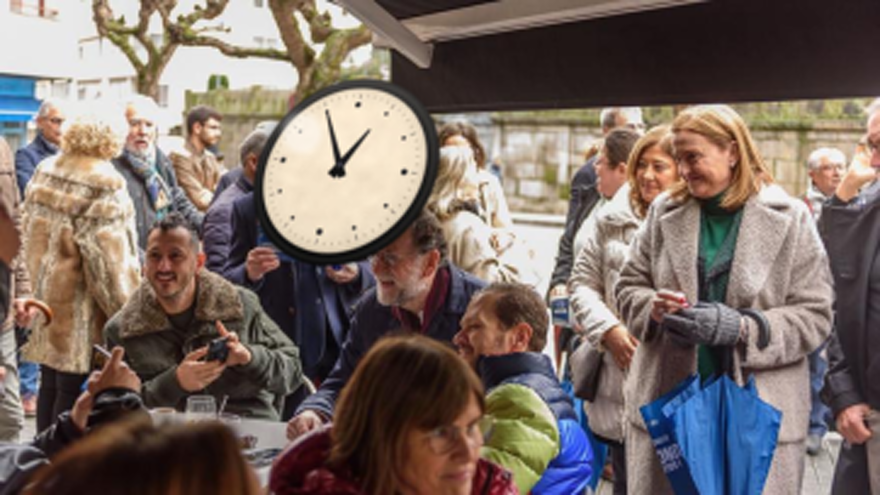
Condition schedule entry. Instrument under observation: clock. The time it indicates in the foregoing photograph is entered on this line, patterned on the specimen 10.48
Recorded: 12.55
